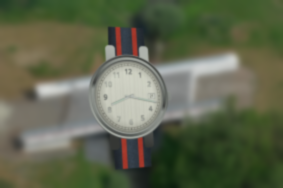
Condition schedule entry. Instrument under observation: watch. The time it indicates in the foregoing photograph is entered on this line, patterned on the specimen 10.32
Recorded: 8.17
